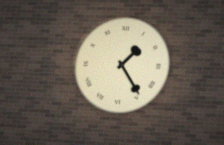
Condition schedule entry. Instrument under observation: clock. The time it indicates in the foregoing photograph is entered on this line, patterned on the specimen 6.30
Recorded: 1.24
